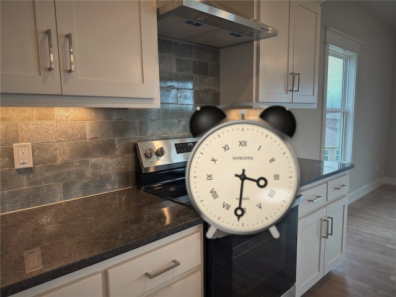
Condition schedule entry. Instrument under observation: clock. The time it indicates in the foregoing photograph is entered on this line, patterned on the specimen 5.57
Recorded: 3.31
